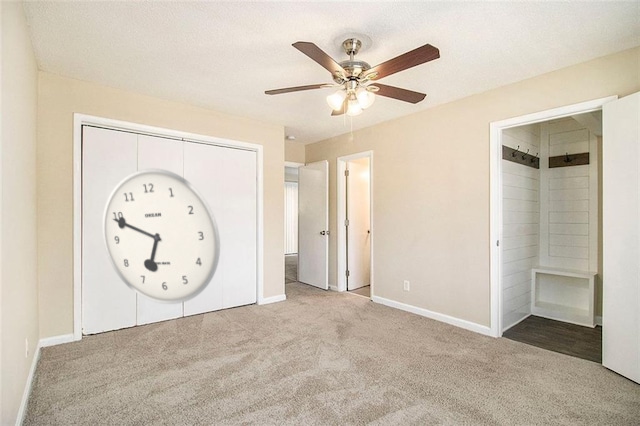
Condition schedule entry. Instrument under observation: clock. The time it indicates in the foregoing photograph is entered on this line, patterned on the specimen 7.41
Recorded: 6.49
